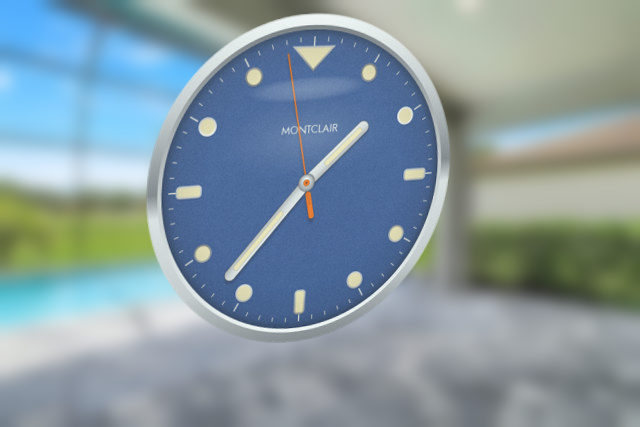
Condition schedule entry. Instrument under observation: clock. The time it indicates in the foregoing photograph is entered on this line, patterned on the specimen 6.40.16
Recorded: 1.36.58
